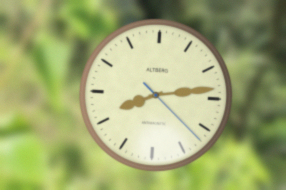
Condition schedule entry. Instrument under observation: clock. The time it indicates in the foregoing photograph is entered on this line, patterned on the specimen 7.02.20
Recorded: 8.13.22
